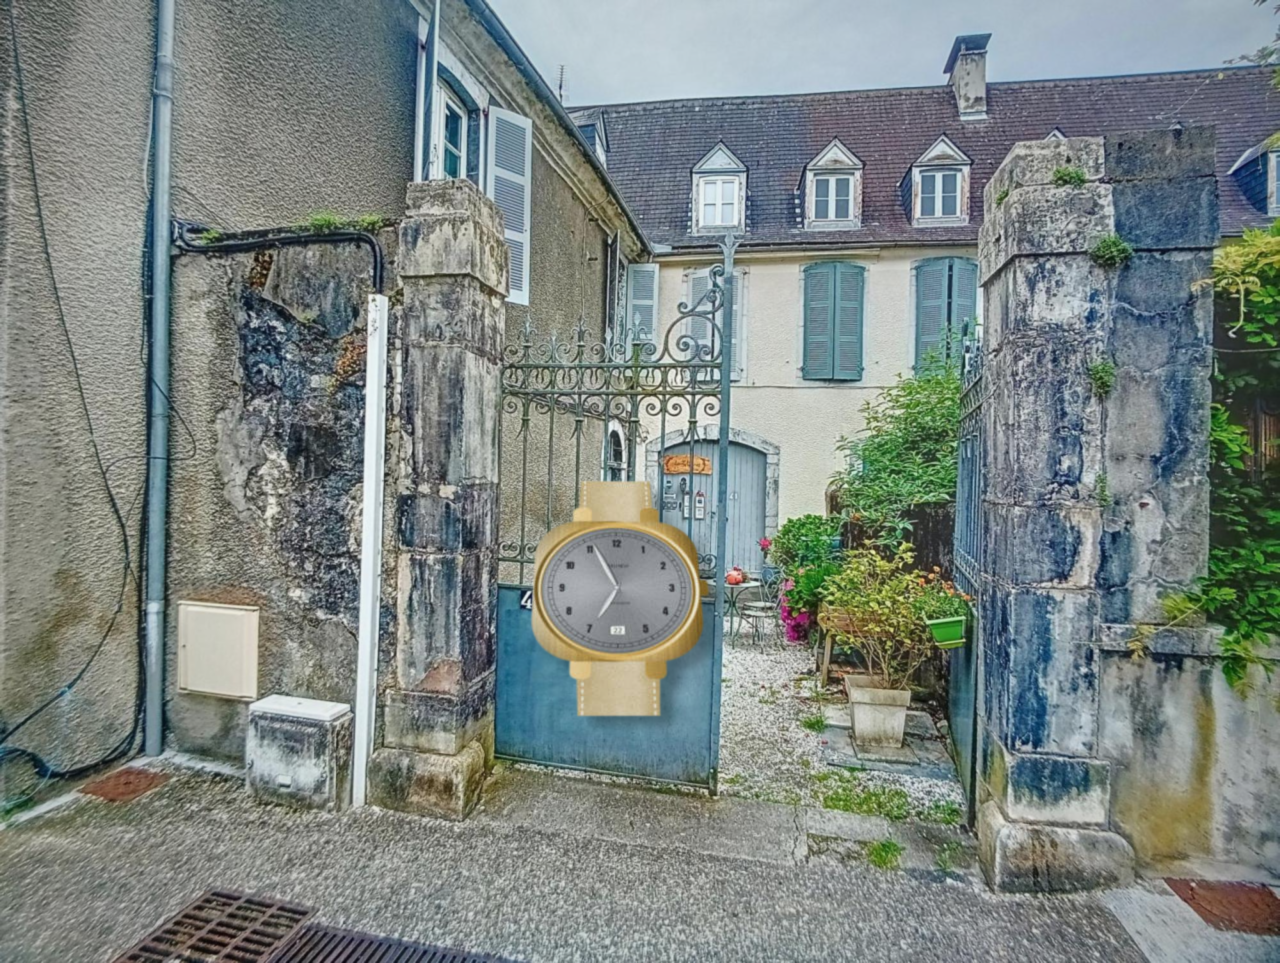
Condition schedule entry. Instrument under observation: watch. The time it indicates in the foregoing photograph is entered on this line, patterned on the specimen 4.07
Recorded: 6.56
